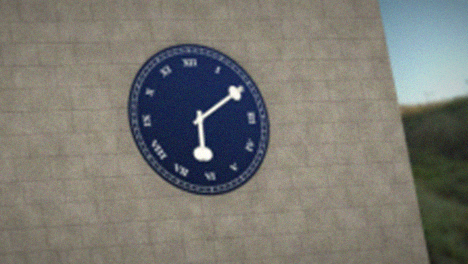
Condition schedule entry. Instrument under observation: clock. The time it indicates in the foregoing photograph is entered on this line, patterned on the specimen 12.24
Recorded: 6.10
